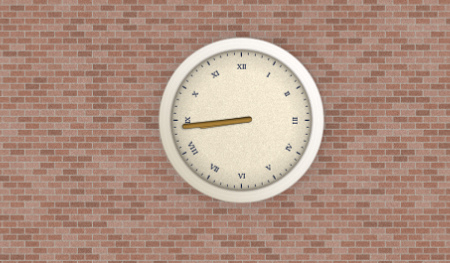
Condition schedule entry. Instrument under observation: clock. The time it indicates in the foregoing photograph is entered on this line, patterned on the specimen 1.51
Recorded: 8.44
